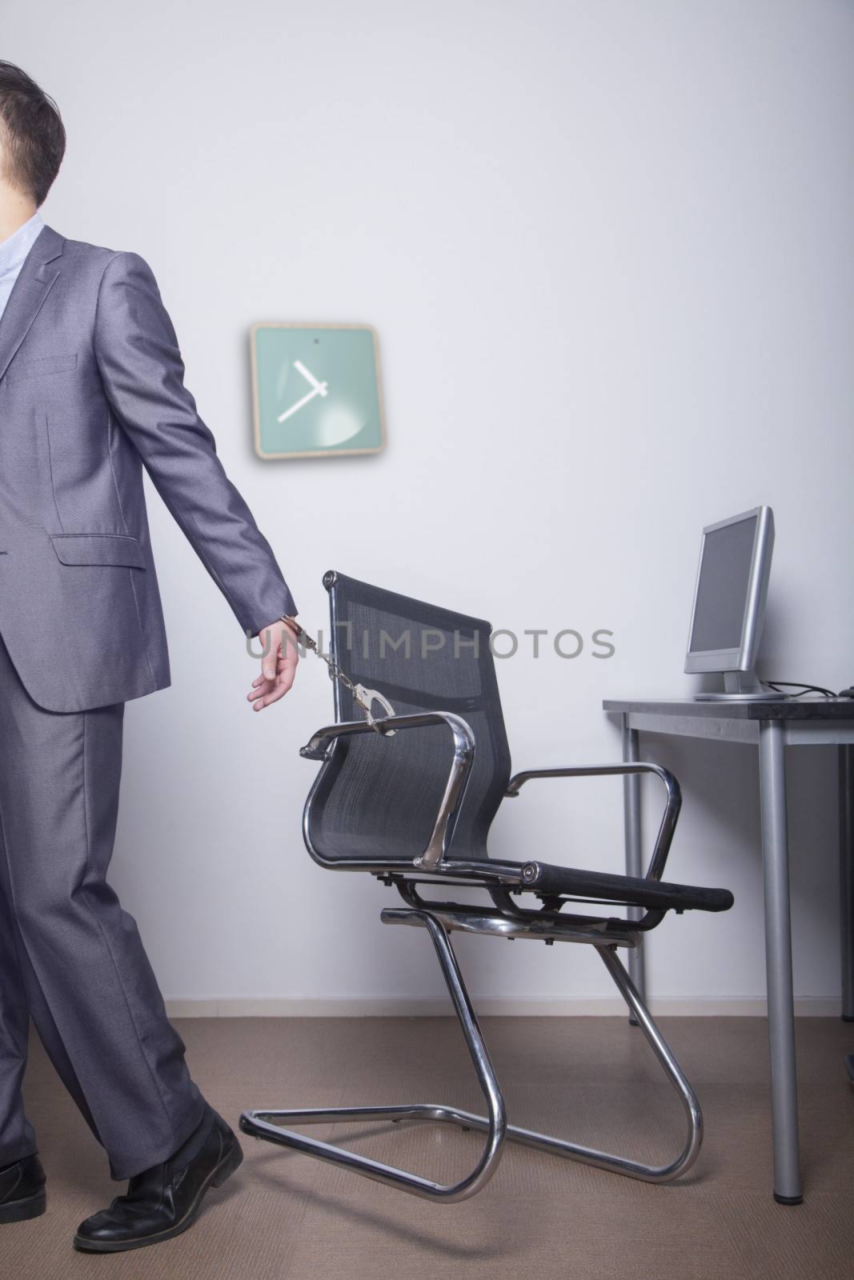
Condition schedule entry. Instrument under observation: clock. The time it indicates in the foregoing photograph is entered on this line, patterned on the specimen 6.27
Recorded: 10.39
